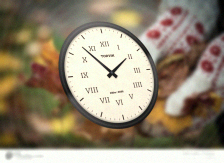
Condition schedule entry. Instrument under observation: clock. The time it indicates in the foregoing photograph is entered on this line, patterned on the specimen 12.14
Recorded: 1.53
